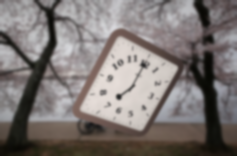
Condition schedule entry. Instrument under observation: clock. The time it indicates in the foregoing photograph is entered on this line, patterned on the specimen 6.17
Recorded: 7.00
